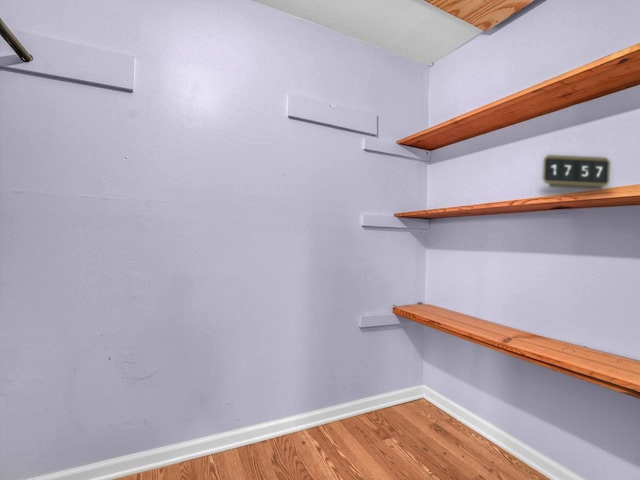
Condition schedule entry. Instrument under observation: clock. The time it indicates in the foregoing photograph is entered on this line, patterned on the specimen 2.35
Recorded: 17.57
